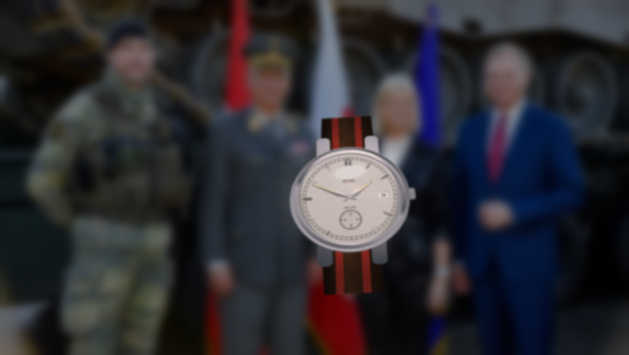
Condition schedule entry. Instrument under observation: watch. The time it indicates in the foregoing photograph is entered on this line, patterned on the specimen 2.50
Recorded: 1.49
